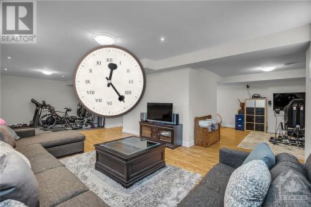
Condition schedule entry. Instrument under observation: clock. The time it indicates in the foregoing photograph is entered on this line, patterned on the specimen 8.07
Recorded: 12.24
